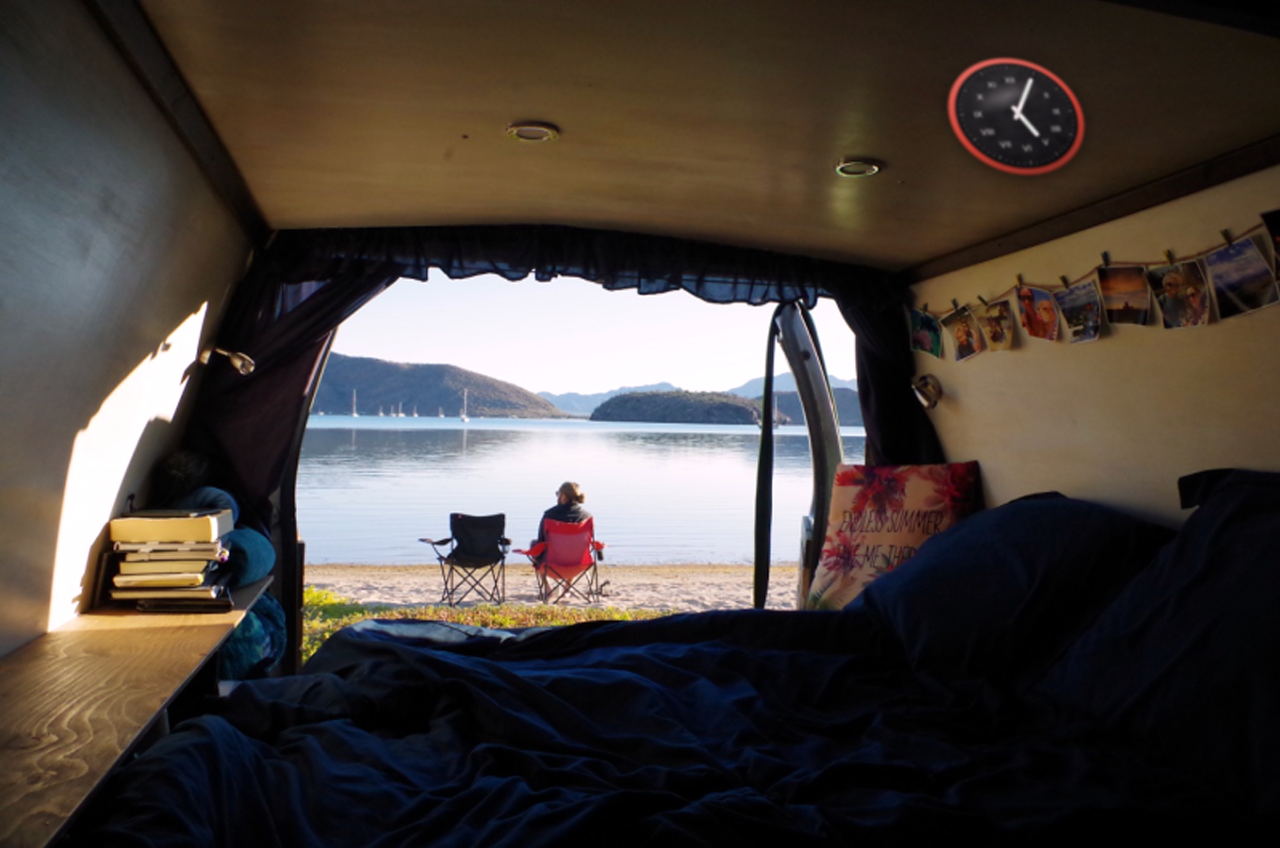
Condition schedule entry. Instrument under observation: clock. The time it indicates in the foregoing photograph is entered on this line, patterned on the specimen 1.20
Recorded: 5.05
